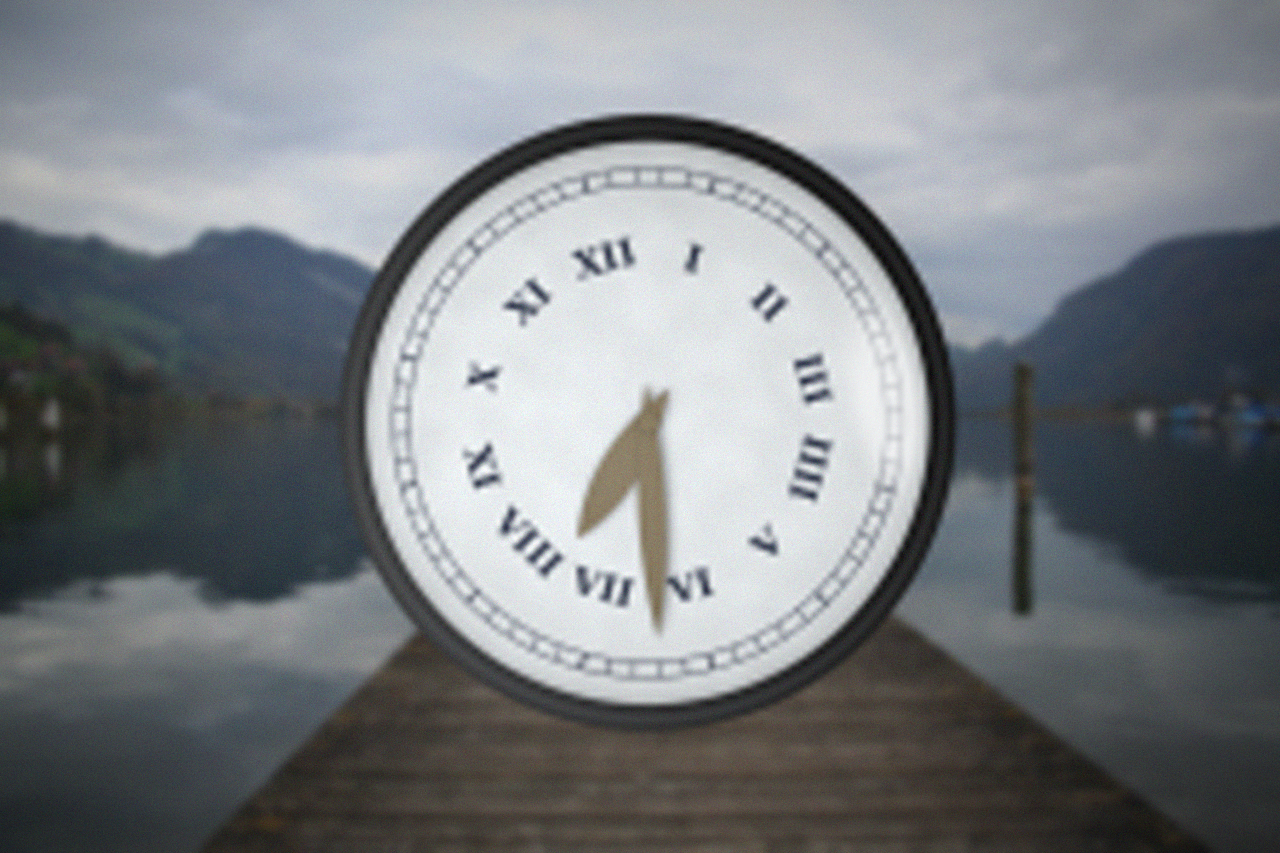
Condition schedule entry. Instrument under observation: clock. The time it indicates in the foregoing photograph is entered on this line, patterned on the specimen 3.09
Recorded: 7.32
